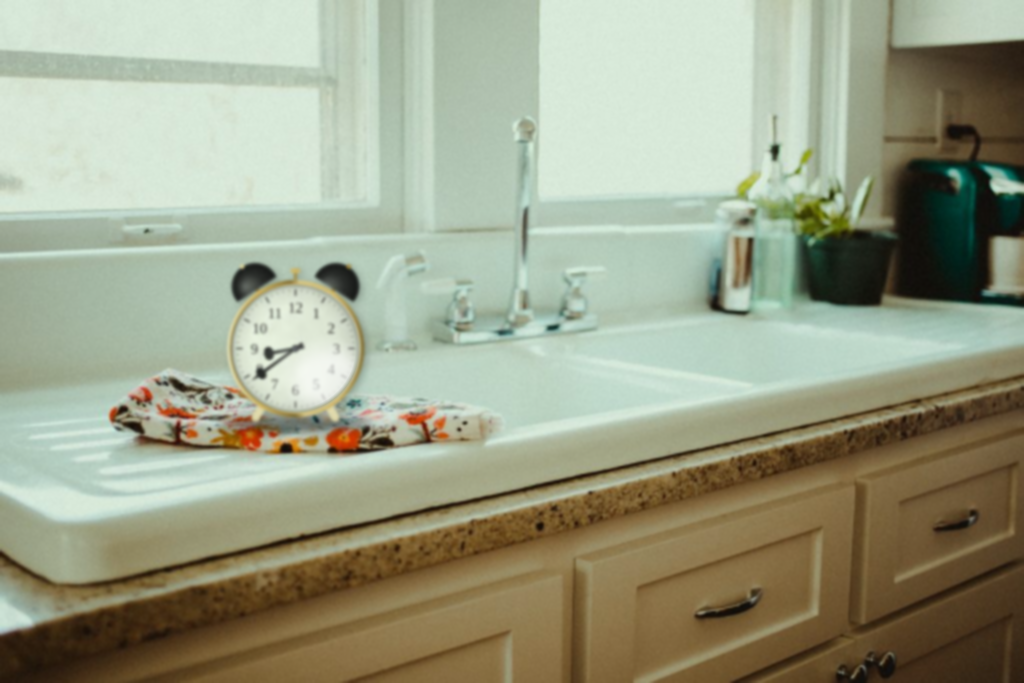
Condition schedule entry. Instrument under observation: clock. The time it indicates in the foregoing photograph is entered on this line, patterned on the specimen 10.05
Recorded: 8.39
